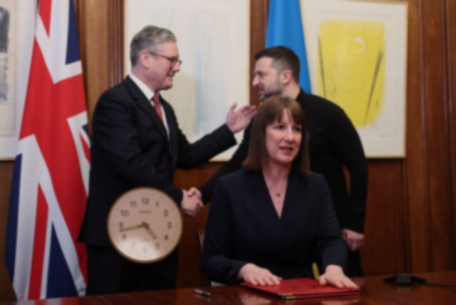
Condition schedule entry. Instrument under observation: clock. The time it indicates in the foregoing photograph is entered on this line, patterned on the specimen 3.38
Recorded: 4.43
